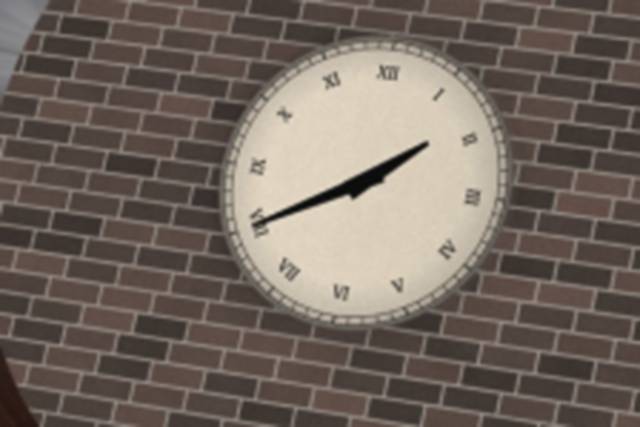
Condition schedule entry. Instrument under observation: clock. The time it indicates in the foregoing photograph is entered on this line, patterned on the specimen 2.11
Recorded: 1.40
